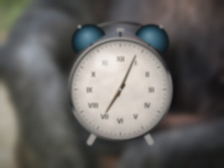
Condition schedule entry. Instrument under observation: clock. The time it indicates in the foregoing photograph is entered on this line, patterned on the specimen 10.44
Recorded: 7.04
